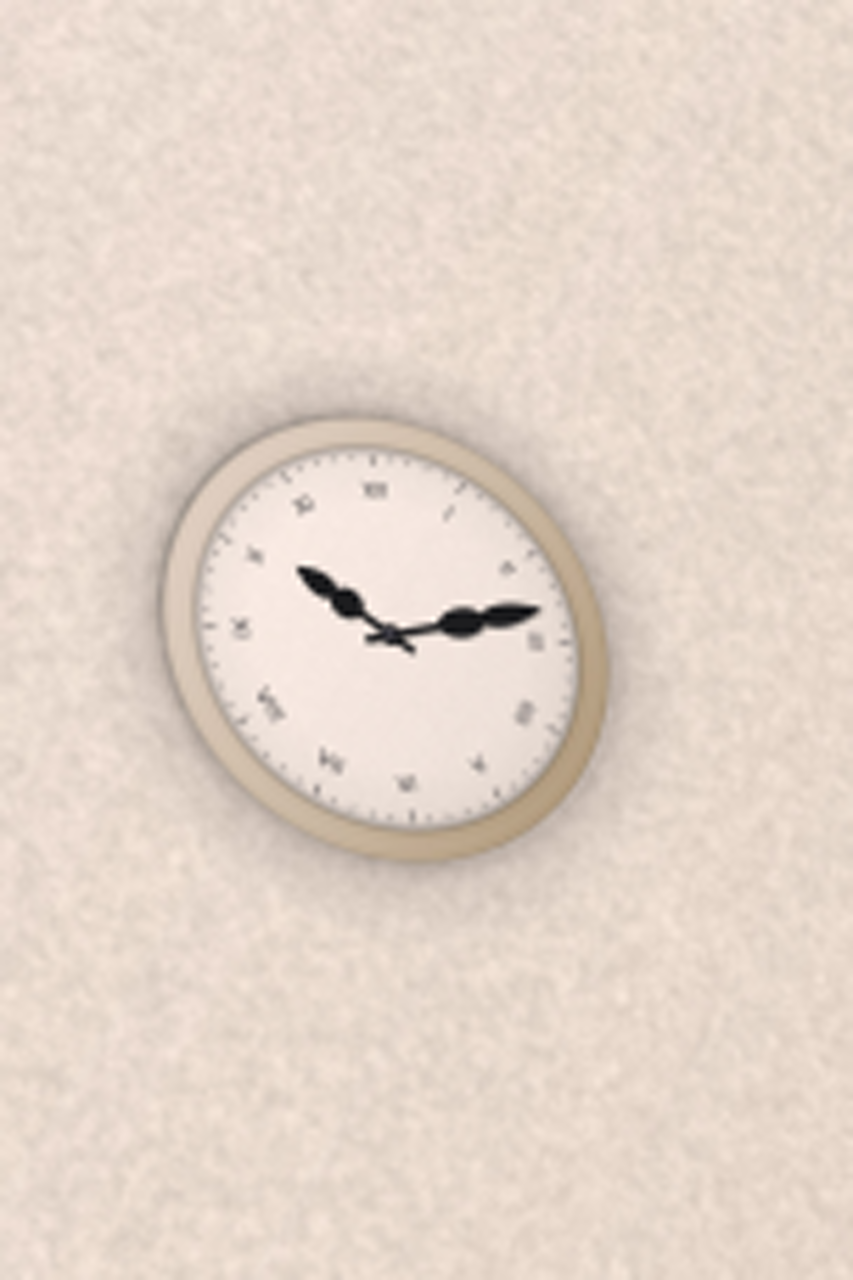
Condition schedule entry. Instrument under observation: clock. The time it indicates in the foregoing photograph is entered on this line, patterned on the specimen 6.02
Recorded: 10.13
